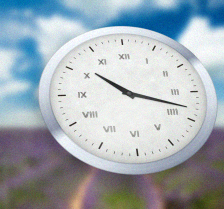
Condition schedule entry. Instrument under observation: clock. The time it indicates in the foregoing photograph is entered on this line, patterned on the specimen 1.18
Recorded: 10.18
